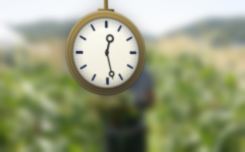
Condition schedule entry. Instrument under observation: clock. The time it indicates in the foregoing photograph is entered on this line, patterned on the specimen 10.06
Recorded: 12.28
